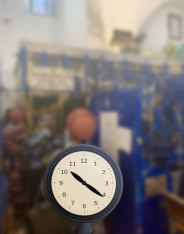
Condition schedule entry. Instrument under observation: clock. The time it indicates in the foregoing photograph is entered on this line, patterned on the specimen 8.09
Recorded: 10.21
